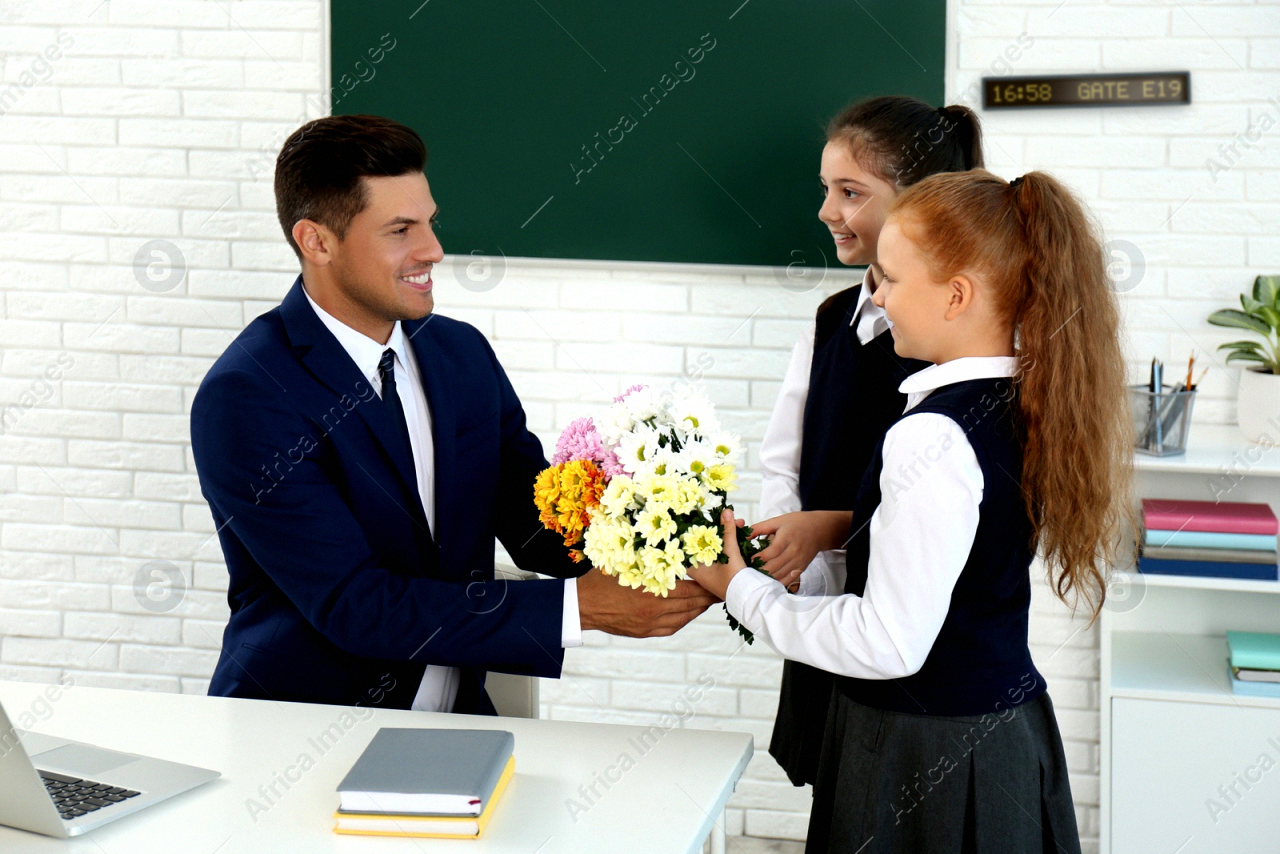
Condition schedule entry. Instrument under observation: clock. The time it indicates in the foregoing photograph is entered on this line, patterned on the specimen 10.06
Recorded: 16.58
